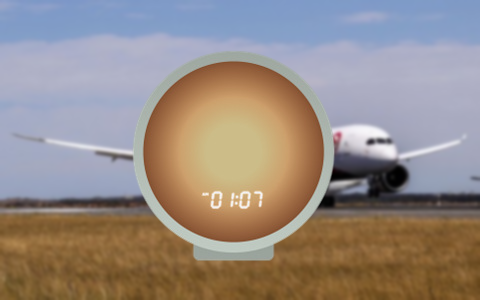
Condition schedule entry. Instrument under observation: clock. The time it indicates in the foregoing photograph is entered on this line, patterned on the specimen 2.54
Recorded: 1.07
